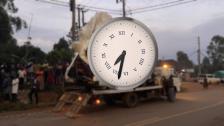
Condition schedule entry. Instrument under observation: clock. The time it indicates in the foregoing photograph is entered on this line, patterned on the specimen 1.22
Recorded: 7.33
